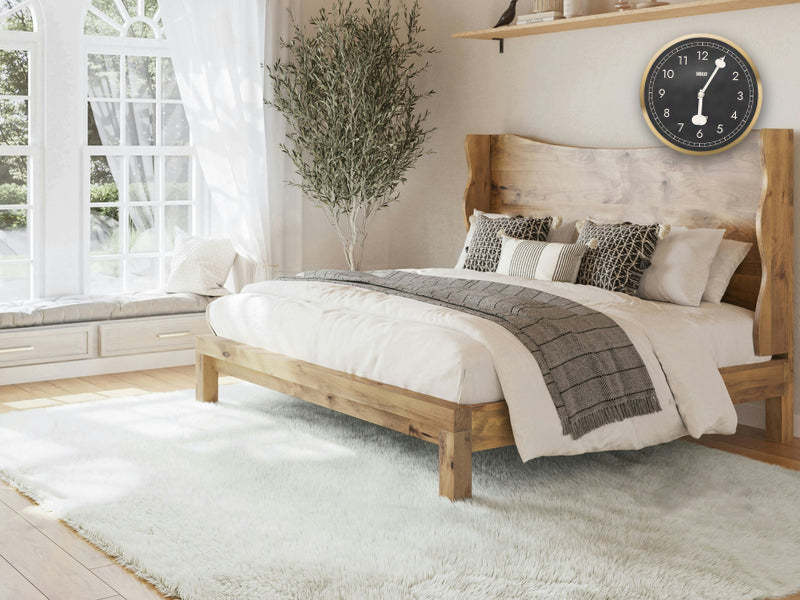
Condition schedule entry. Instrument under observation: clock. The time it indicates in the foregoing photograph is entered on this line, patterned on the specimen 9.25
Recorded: 6.05
